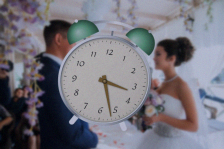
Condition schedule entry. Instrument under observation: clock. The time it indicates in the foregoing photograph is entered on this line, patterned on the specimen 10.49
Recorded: 3.27
